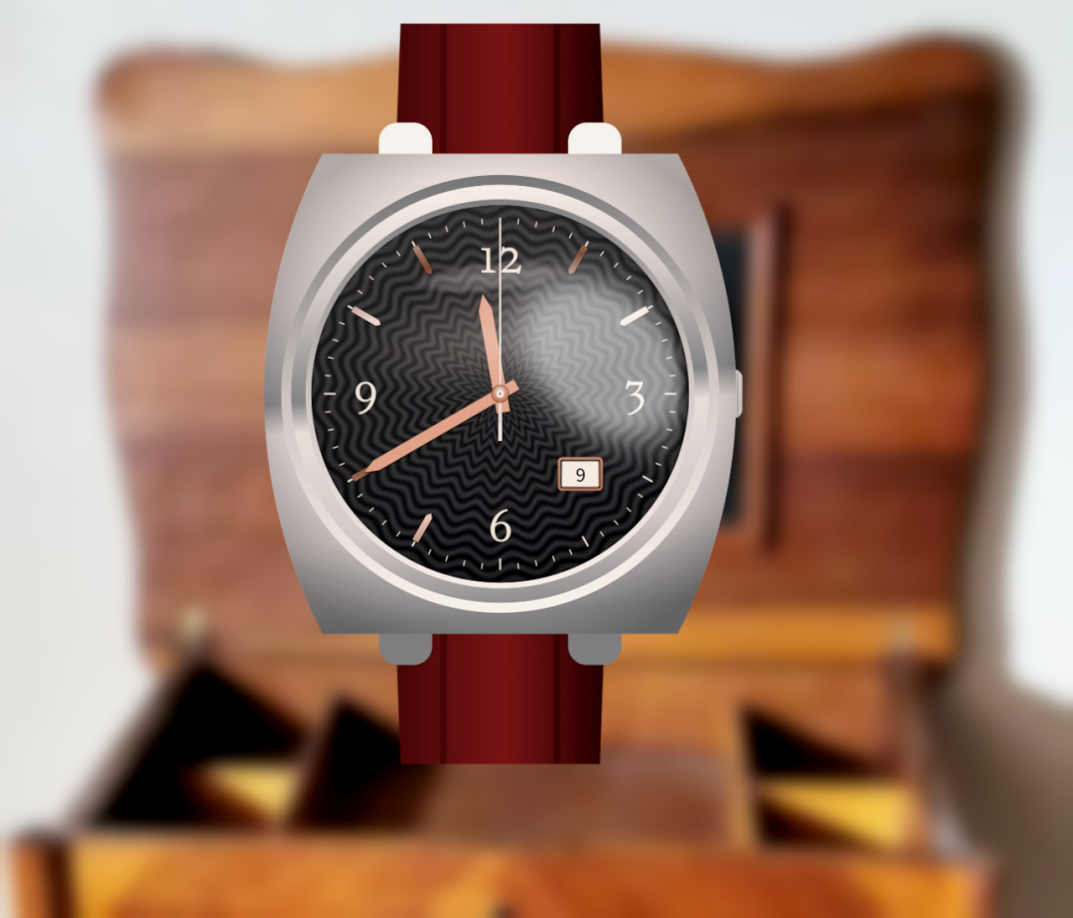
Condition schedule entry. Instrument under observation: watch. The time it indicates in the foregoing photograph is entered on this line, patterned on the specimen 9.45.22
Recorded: 11.40.00
